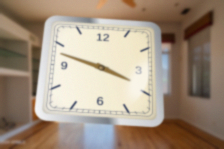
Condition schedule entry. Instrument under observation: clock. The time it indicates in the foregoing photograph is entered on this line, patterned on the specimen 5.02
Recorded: 3.48
